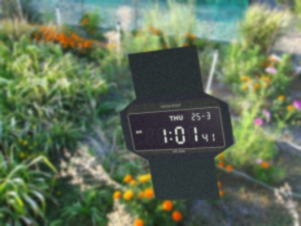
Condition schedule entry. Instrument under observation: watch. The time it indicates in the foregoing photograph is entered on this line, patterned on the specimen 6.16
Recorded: 1.01
